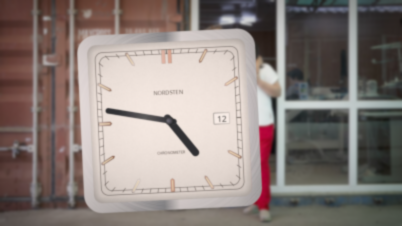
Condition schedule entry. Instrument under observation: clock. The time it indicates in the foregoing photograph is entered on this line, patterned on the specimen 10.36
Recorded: 4.47
